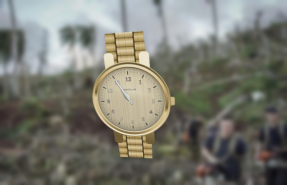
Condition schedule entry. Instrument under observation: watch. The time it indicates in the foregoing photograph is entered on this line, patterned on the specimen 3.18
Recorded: 10.55
